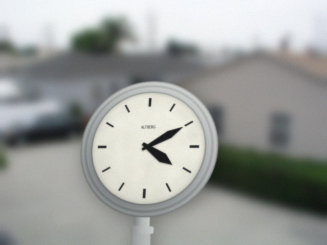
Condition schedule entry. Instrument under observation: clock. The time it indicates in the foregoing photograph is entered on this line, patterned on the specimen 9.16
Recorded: 4.10
